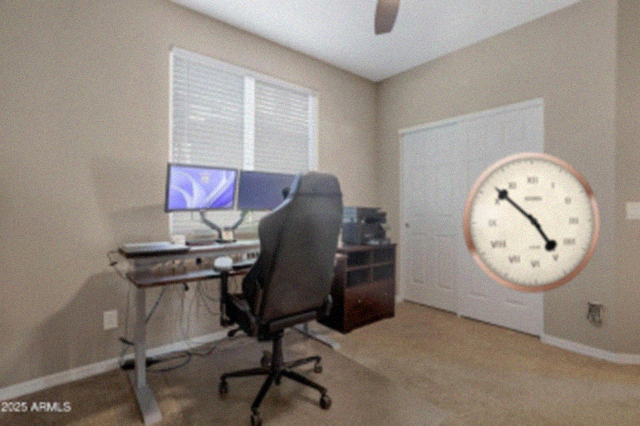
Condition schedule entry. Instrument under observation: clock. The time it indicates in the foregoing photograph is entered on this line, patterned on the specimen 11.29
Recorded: 4.52
